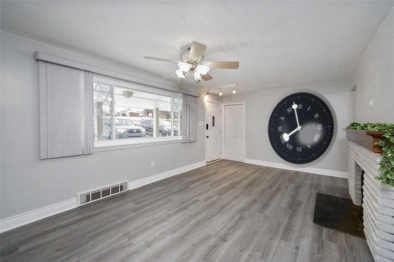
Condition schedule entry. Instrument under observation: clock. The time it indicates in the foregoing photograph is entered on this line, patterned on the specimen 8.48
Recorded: 7.58
